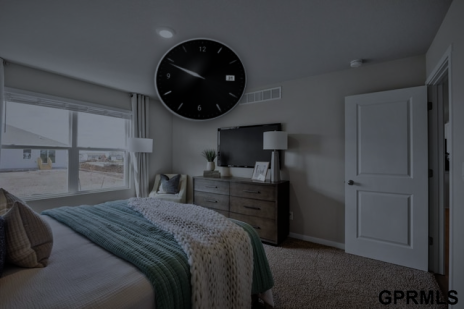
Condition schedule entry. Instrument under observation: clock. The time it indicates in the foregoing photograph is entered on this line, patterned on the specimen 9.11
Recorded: 9.49
